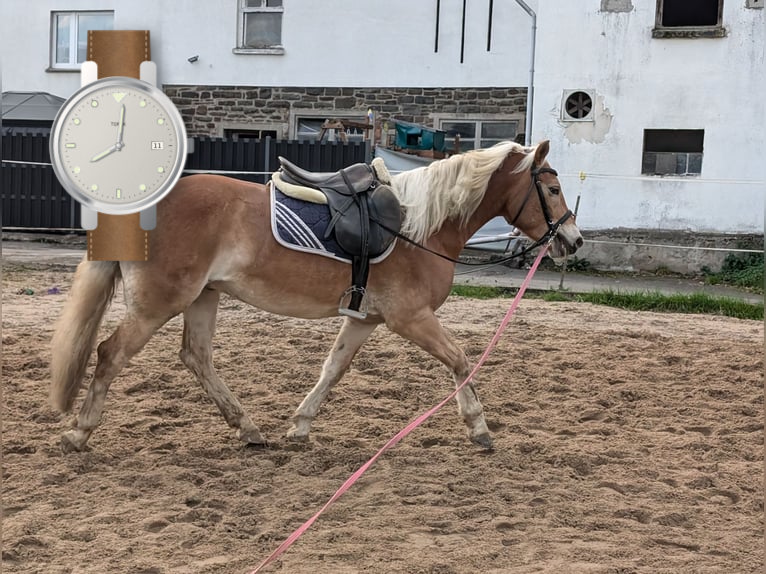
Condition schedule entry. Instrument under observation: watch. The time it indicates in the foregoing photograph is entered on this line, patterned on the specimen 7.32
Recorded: 8.01
